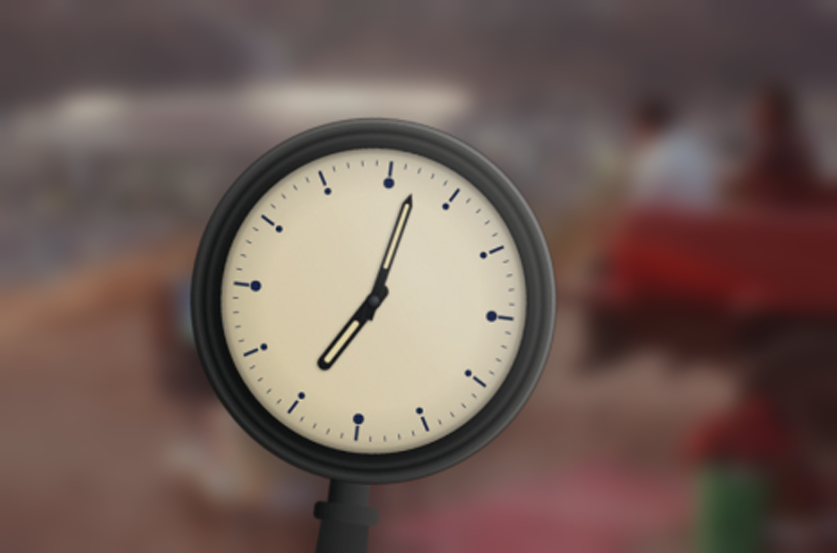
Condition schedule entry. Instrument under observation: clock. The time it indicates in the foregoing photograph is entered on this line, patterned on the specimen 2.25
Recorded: 7.02
